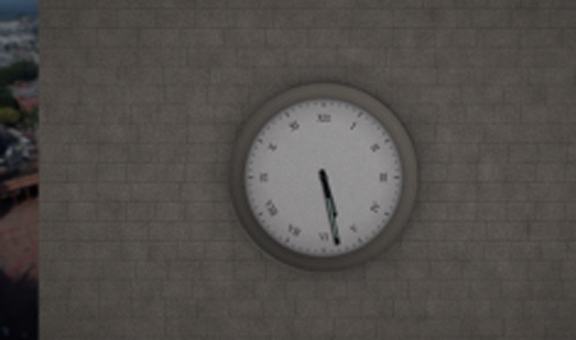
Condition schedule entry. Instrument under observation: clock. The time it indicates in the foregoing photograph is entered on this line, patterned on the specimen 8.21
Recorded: 5.28
